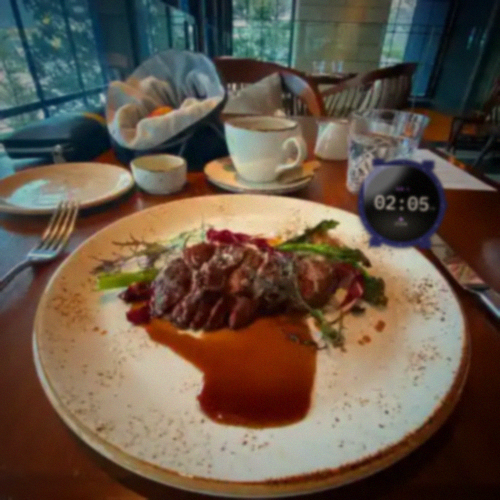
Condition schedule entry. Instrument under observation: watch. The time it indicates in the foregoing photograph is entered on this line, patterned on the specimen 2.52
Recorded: 2.05
